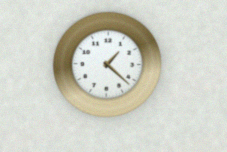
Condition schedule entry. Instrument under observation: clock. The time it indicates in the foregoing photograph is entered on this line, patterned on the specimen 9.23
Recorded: 1.22
